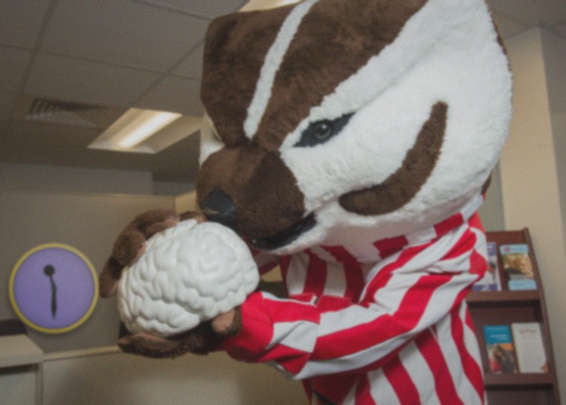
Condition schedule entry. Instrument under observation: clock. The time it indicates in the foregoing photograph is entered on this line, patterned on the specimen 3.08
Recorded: 11.30
